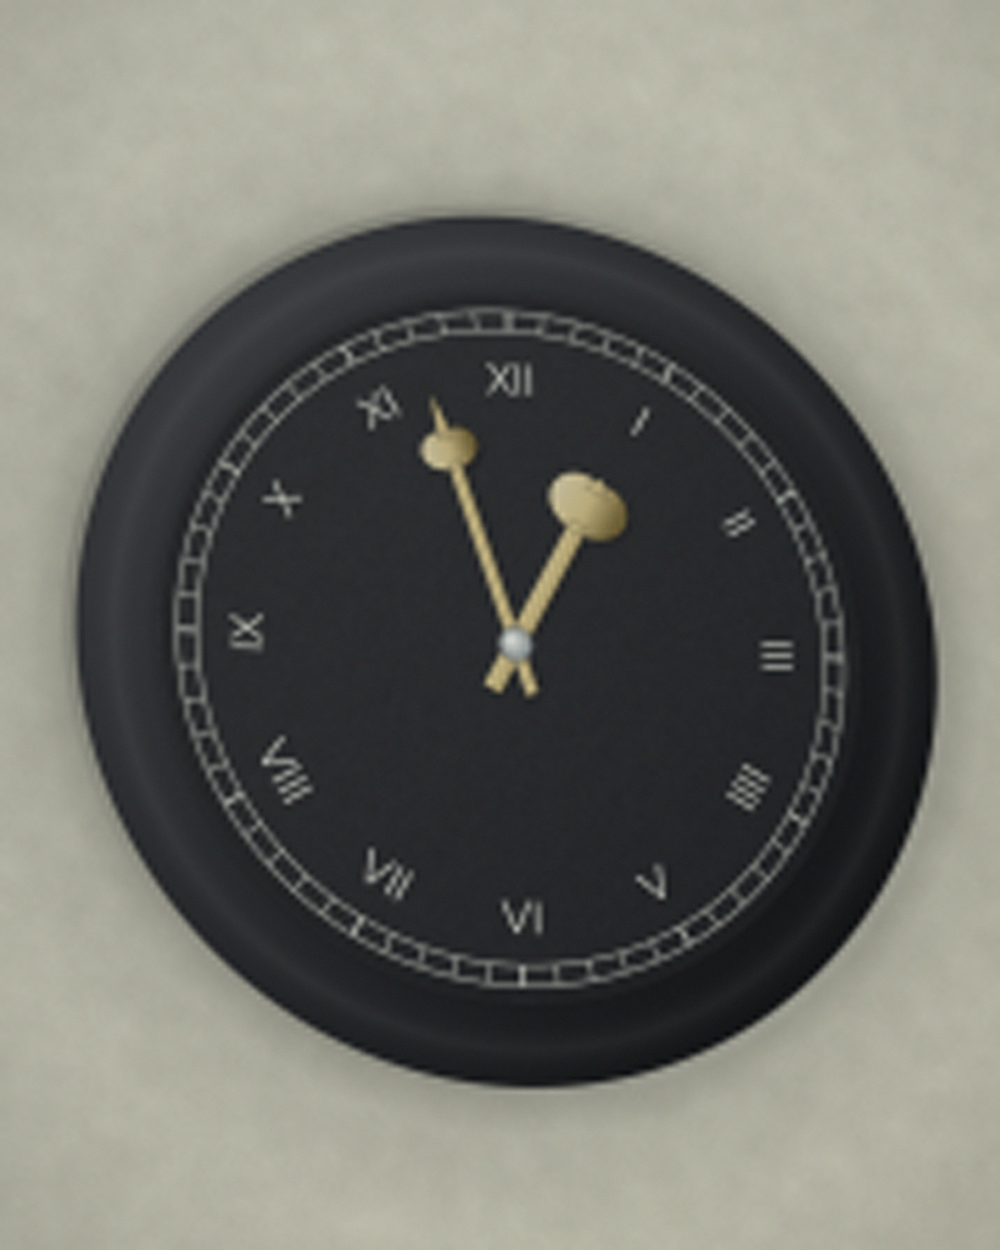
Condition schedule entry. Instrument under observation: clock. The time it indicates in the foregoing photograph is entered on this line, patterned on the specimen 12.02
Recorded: 12.57
